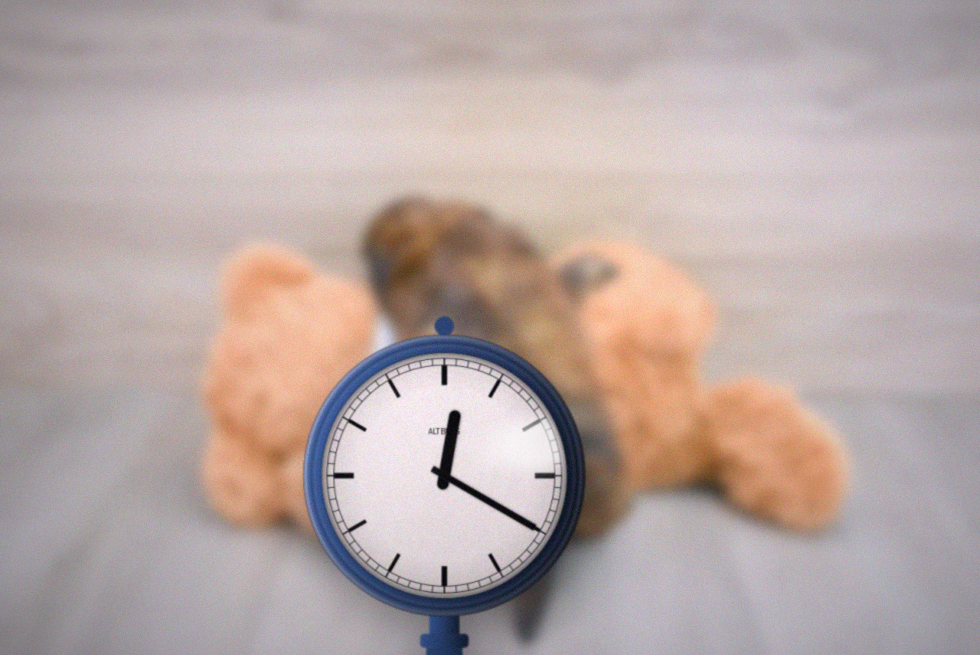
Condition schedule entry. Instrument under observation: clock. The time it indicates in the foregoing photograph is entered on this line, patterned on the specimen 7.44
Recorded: 12.20
